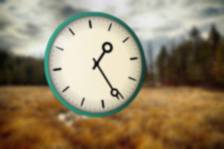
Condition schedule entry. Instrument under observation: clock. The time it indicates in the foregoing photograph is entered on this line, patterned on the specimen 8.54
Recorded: 1.26
